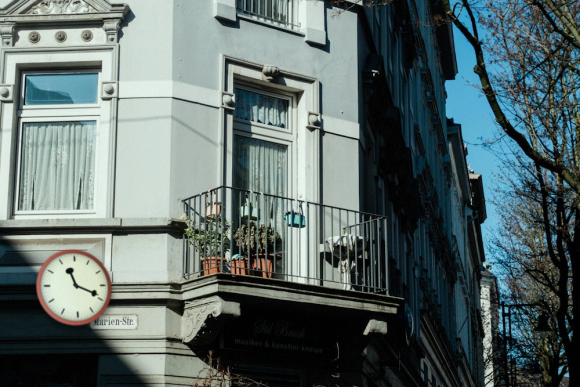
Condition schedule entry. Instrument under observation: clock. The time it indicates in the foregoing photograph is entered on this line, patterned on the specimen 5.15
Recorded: 11.19
